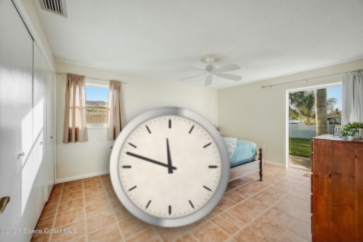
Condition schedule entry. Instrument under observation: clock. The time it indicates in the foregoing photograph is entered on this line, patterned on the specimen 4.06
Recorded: 11.48
